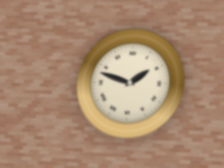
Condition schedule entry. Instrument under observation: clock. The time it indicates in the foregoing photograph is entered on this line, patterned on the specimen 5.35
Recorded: 1.48
